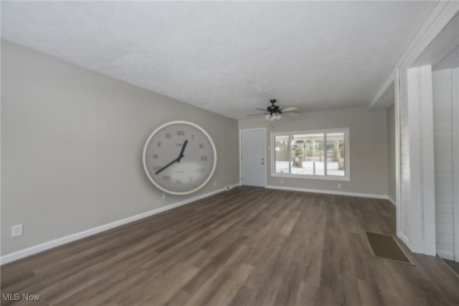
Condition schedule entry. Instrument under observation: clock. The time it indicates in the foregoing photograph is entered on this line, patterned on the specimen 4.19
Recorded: 12.39
